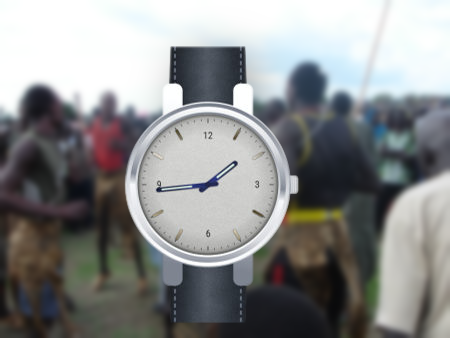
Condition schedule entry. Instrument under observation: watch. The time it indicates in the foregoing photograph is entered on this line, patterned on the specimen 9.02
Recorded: 1.44
